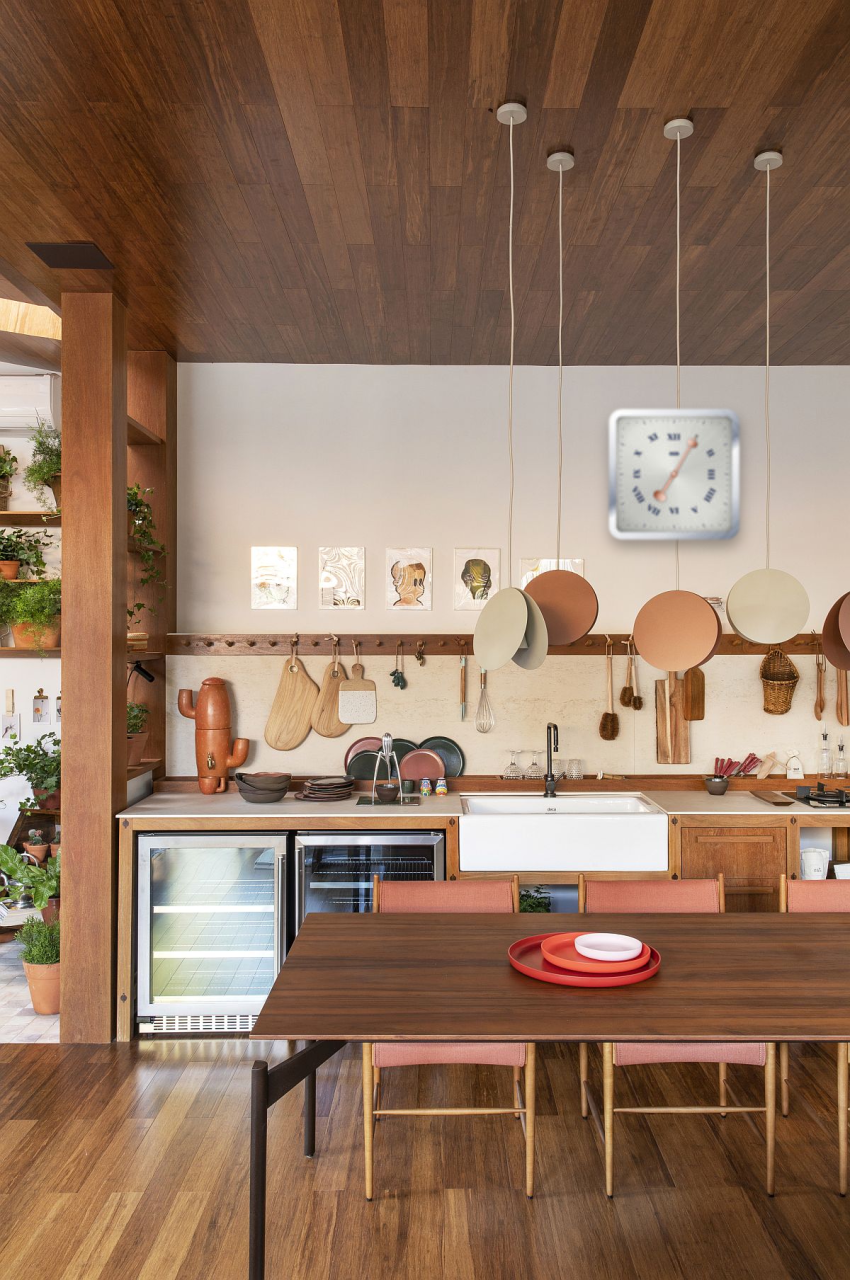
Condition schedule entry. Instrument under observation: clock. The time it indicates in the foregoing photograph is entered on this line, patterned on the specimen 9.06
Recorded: 7.05
